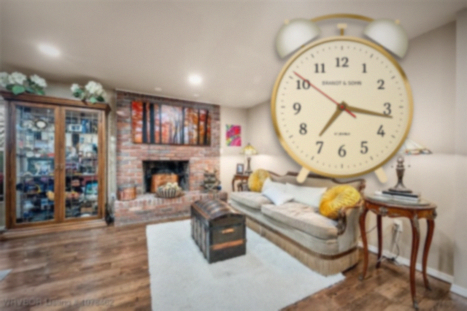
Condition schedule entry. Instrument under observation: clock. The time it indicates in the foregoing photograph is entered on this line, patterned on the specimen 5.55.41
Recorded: 7.16.51
